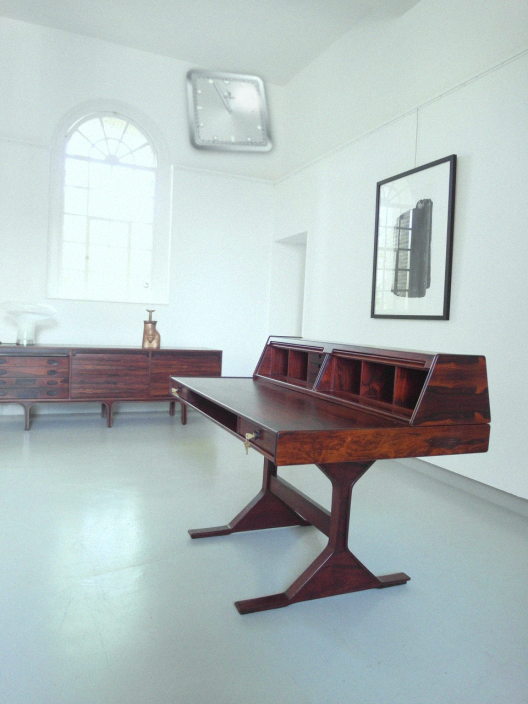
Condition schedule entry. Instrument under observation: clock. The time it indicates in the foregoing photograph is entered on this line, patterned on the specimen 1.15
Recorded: 11.56
